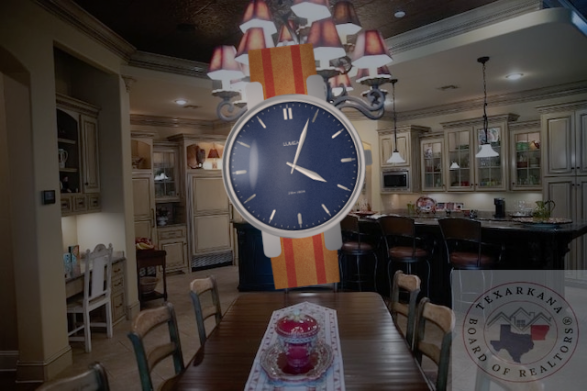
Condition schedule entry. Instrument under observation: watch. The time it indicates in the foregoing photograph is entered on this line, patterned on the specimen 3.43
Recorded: 4.04
